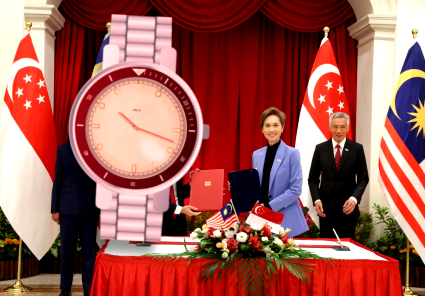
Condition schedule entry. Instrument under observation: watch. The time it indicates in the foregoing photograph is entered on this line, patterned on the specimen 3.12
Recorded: 10.18
